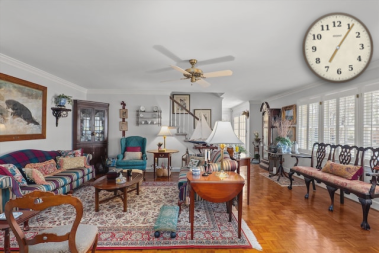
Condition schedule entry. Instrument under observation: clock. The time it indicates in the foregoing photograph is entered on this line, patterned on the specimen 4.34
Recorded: 7.06
